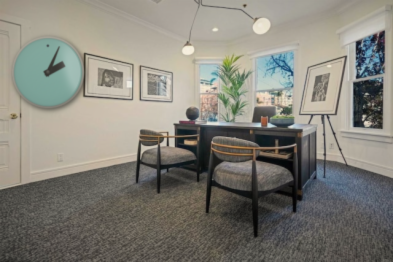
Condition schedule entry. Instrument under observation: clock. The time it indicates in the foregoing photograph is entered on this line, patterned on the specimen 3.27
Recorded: 2.04
